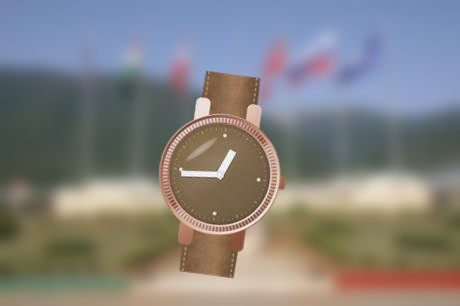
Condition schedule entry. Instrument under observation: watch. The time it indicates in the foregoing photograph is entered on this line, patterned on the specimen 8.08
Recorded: 12.44
